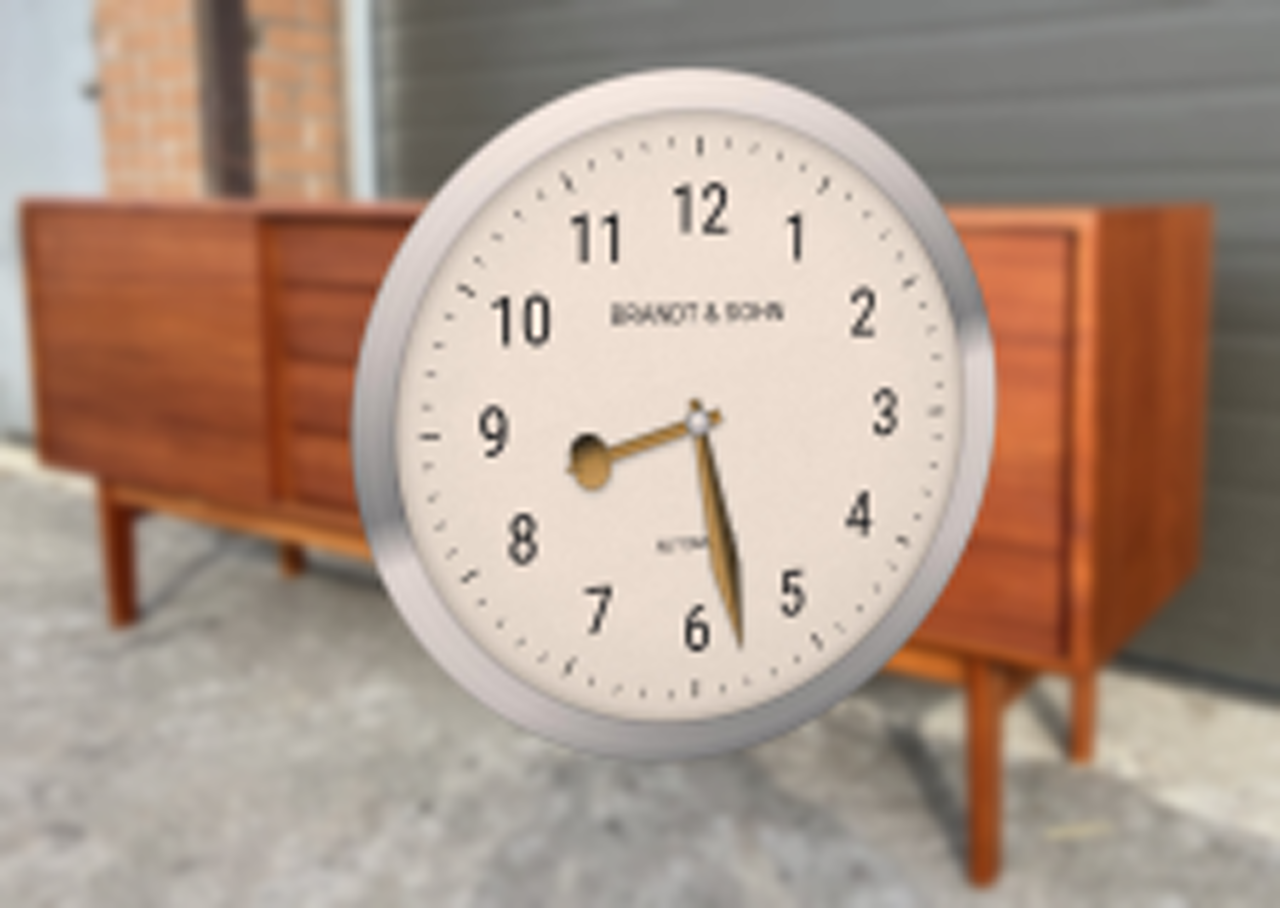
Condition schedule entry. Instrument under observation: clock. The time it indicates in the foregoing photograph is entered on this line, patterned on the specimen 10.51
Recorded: 8.28
